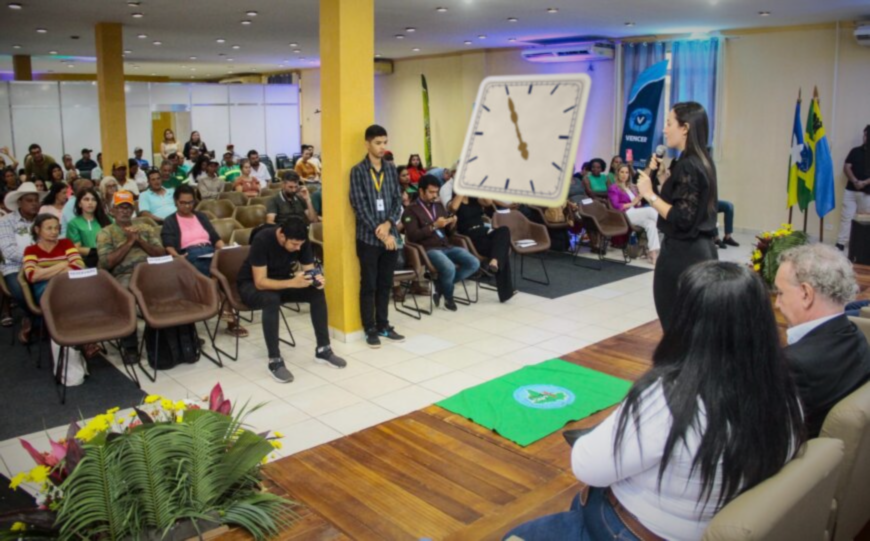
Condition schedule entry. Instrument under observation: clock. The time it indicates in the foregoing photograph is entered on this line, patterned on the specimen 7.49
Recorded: 4.55
